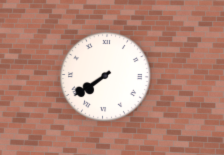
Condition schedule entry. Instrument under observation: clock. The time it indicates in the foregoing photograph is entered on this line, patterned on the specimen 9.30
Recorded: 7.39
